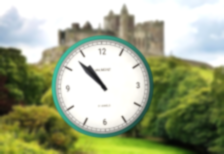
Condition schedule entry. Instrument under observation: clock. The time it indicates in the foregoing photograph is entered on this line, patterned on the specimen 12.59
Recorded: 10.53
